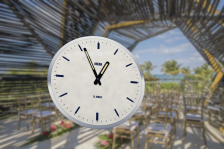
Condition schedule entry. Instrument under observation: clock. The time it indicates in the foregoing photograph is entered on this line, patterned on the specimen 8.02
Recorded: 12.56
